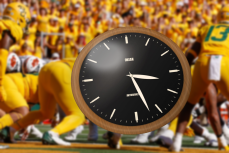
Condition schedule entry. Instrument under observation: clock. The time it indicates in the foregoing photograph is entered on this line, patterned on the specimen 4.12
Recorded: 3.27
